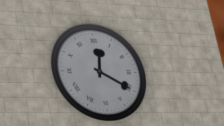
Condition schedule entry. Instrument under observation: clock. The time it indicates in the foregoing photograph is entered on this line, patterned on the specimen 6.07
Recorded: 12.20
